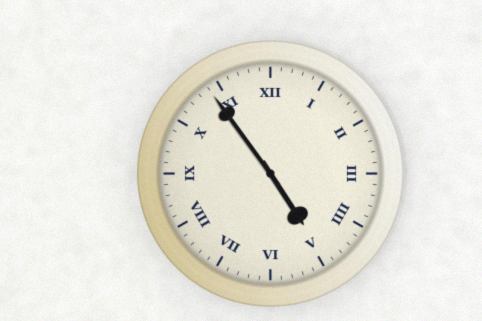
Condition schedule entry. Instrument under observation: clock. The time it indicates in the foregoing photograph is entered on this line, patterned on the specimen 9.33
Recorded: 4.54
